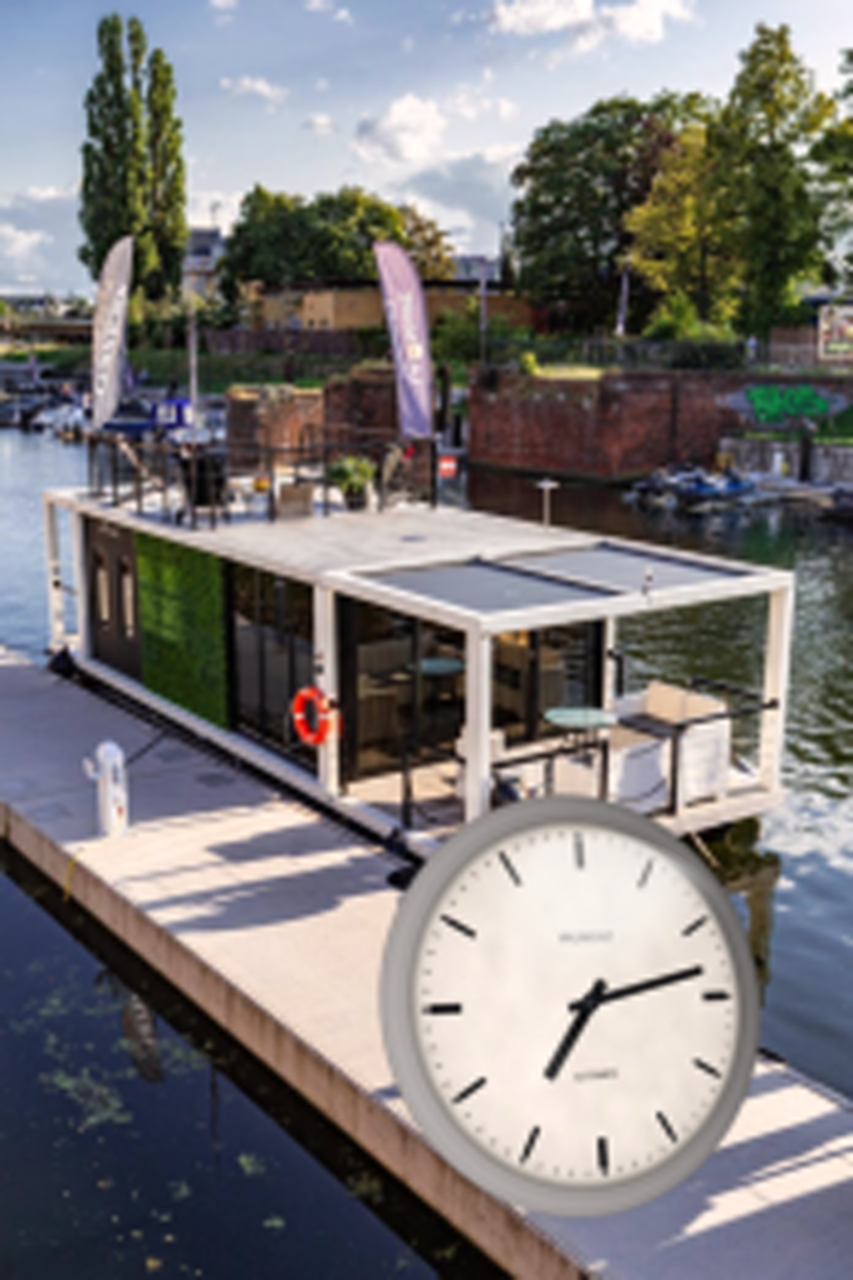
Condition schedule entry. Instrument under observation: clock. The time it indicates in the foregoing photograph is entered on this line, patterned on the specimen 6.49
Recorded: 7.13
